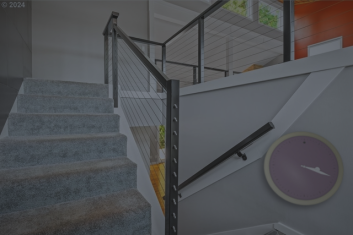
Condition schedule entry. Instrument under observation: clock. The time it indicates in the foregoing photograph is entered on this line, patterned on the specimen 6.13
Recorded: 3.18
